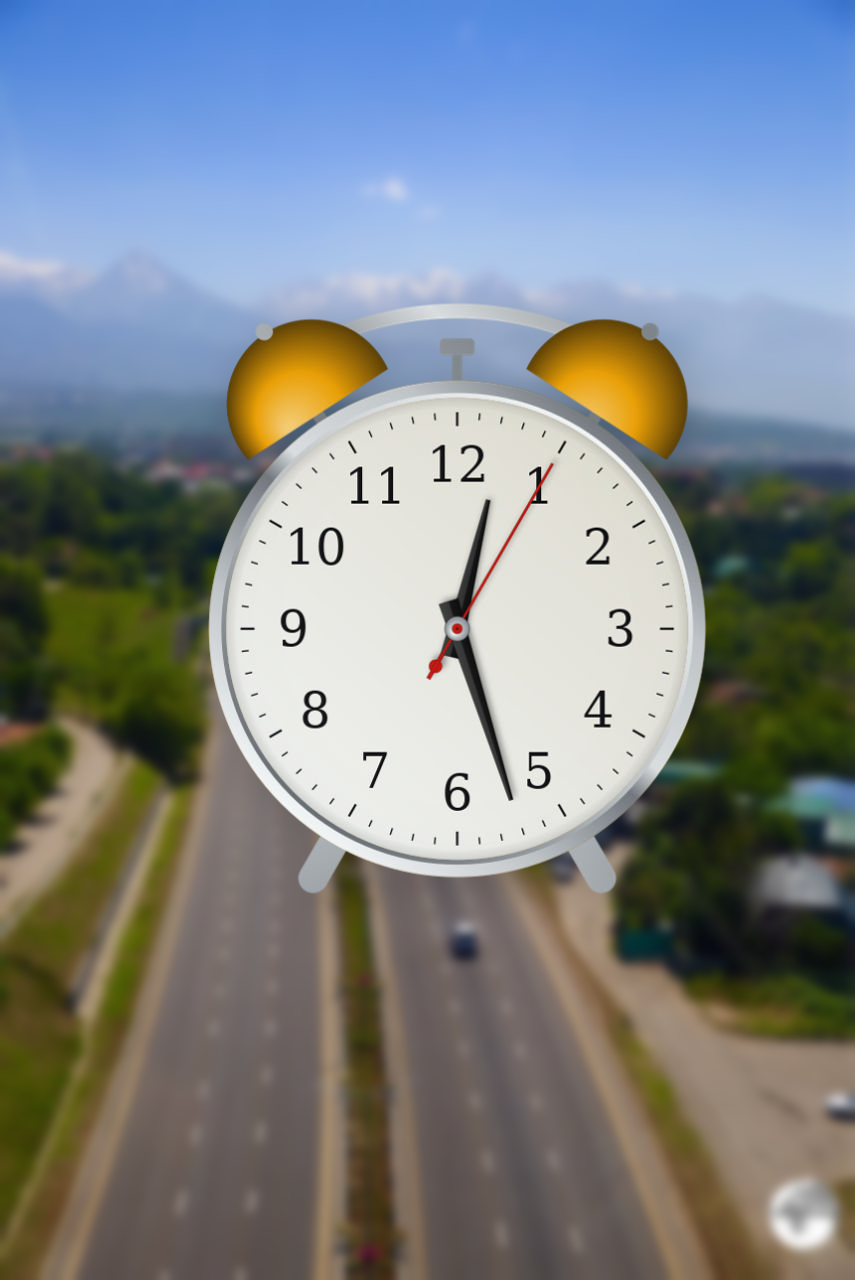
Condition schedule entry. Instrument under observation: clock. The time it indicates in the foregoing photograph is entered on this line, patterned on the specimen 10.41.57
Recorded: 12.27.05
